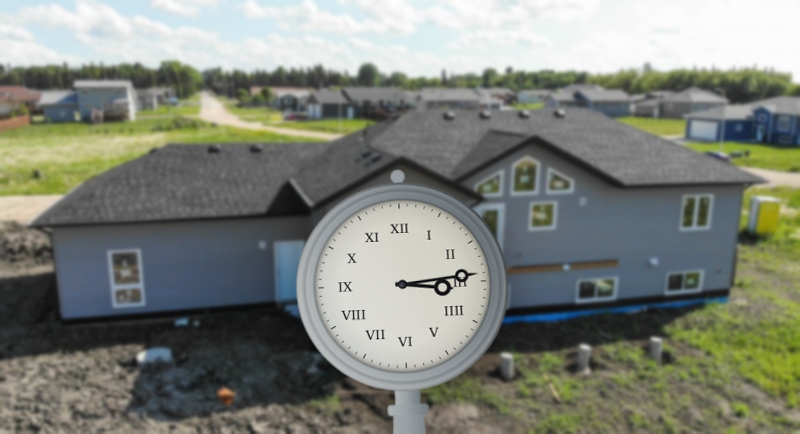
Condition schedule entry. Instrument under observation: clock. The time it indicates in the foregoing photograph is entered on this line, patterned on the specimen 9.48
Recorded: 3.14
